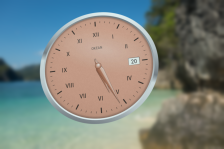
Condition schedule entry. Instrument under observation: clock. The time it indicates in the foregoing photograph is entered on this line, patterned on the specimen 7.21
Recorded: 5.26
